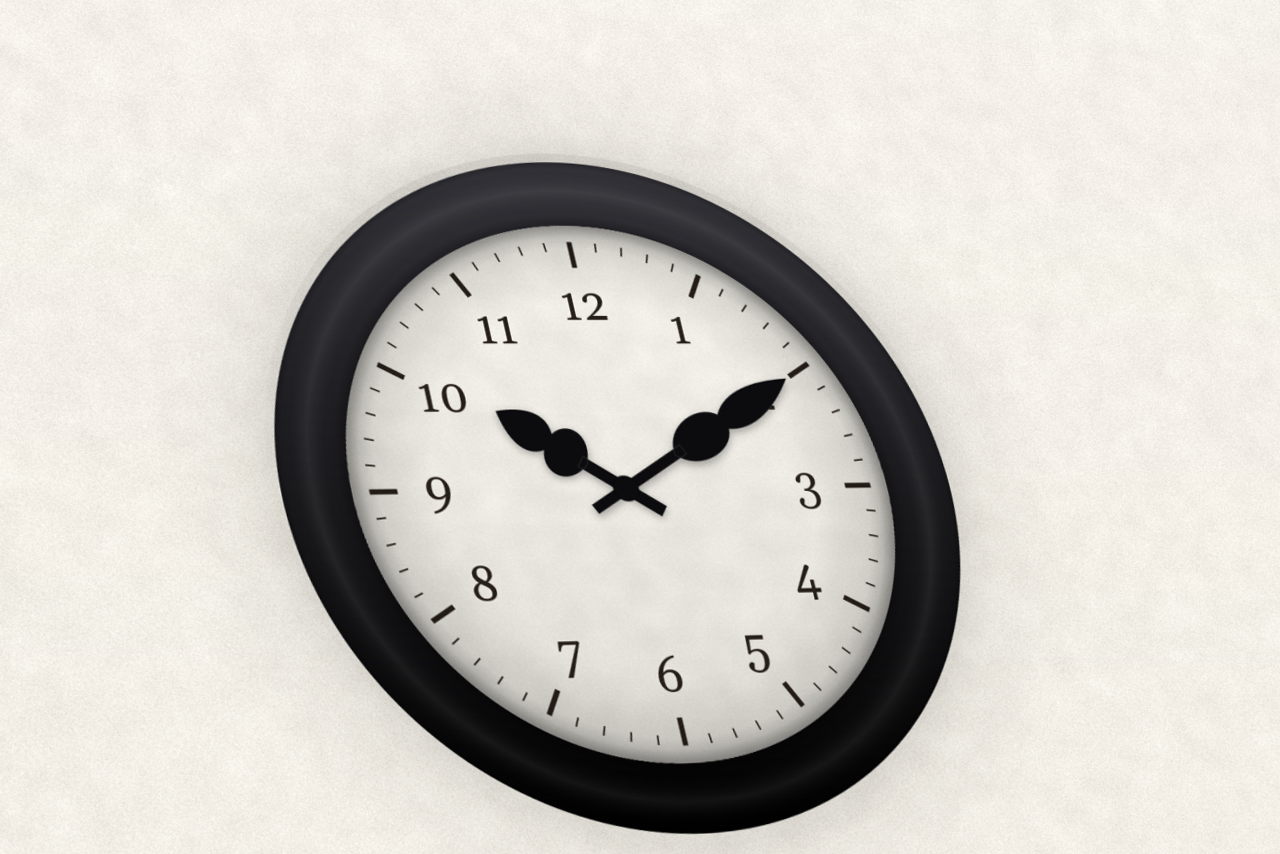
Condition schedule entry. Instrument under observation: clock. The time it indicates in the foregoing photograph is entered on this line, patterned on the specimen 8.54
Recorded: 10.10
